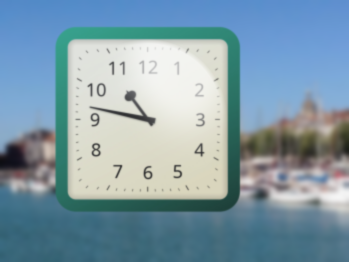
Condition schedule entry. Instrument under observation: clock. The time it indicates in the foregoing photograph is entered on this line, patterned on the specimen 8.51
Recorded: 10.47
